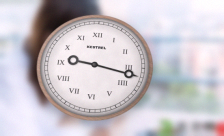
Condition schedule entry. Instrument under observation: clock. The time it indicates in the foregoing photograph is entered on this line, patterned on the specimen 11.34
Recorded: 9.17
